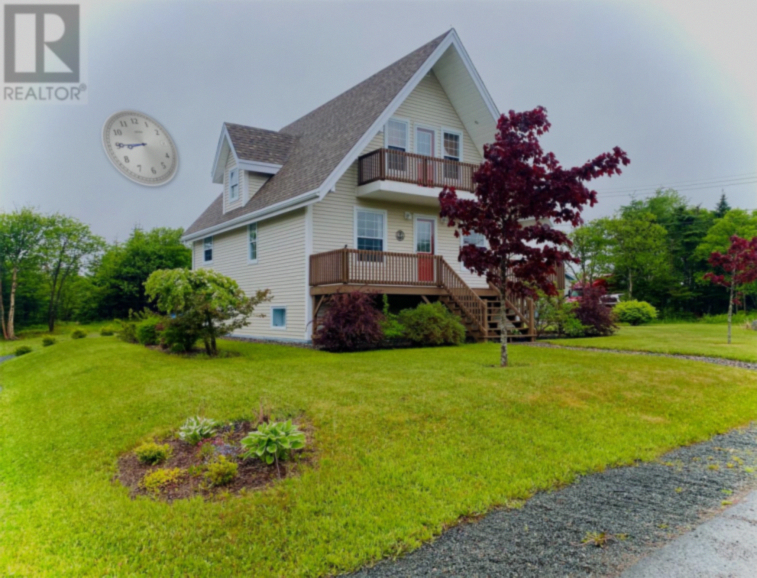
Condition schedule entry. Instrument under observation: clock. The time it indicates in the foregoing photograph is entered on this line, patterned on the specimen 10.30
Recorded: 8.45
